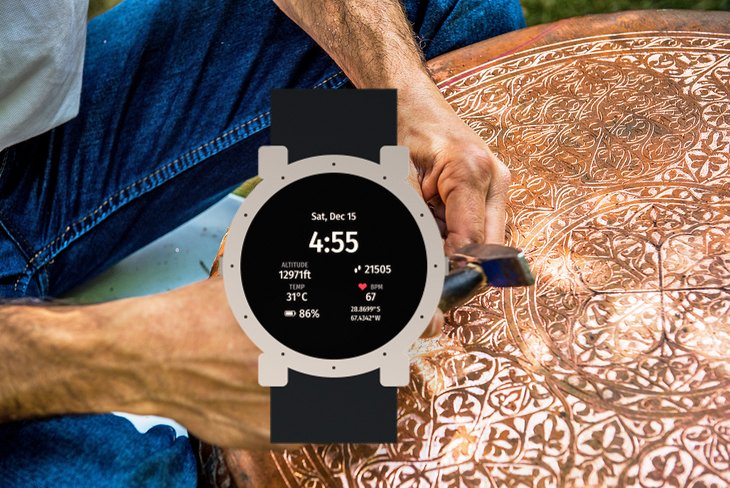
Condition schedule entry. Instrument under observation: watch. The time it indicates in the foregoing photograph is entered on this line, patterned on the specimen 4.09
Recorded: 4.55
